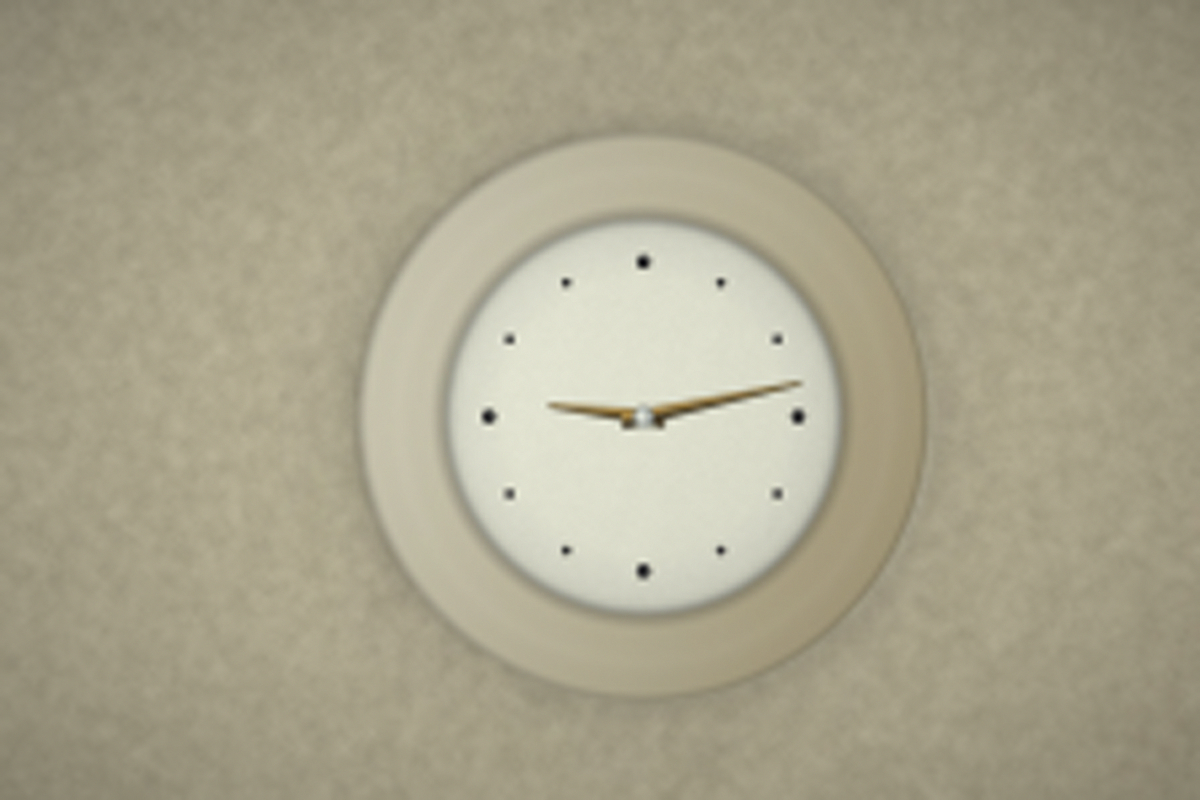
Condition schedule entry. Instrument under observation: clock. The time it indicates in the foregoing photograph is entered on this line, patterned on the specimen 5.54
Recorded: 9.13
